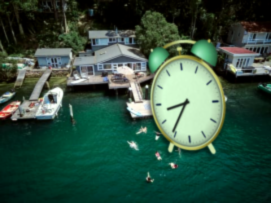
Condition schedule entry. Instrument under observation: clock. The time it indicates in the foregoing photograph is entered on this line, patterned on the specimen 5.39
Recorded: 8.36
